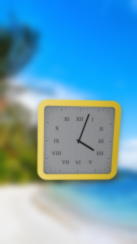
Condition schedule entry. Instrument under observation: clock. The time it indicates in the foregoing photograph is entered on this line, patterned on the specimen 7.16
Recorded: 4.03
